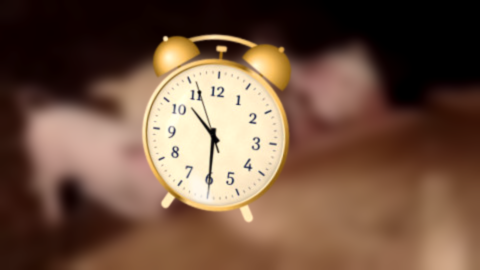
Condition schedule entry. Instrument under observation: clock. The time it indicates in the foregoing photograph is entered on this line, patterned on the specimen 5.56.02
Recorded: 10.29.56
